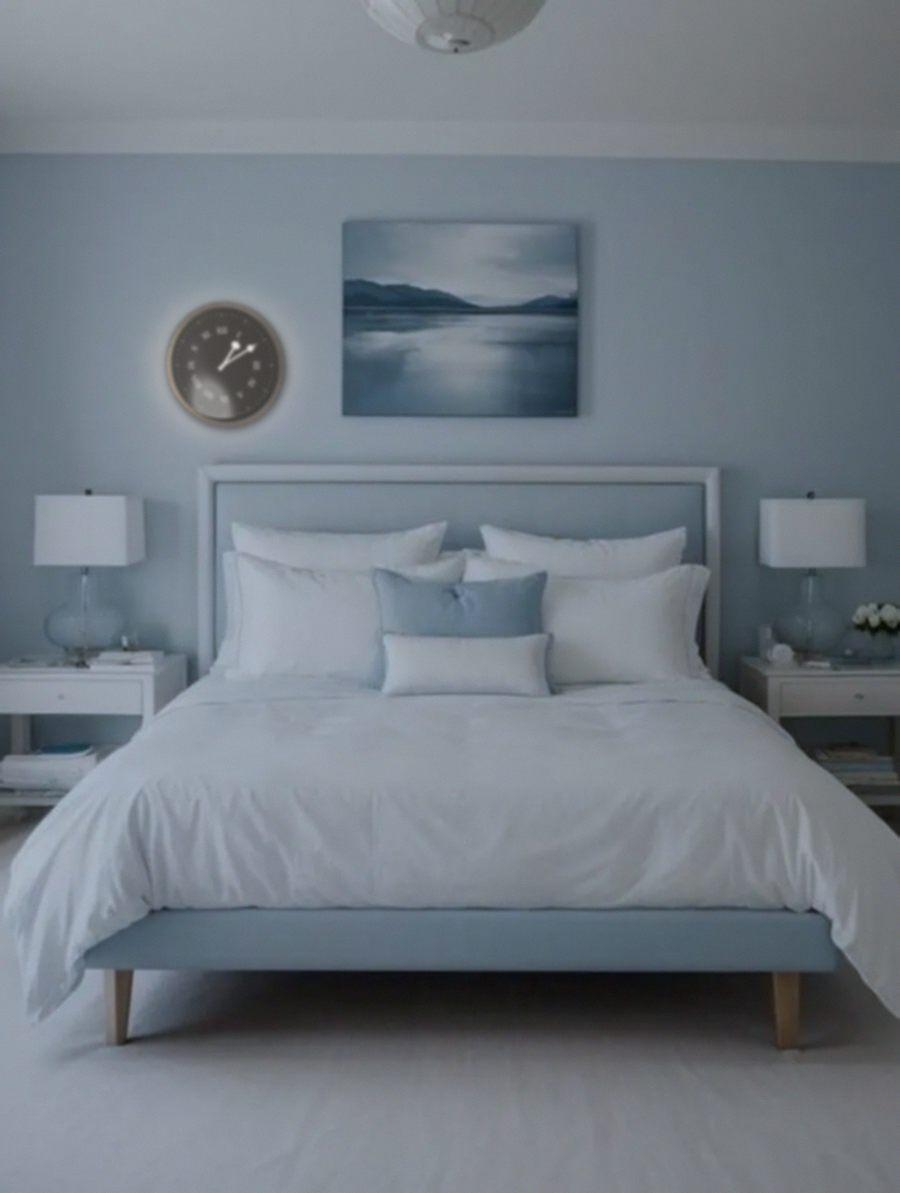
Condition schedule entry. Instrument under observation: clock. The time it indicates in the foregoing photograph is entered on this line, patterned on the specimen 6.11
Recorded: 1.10
